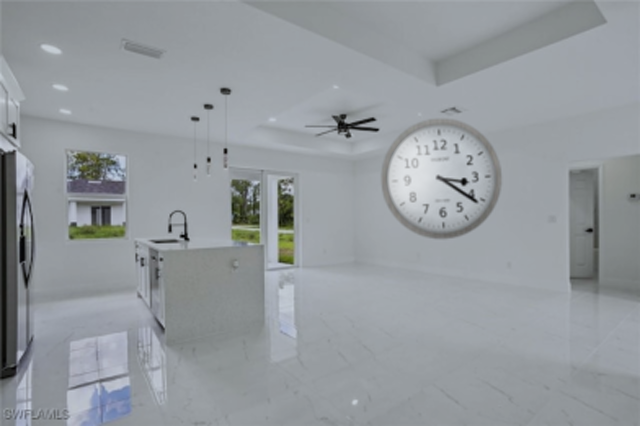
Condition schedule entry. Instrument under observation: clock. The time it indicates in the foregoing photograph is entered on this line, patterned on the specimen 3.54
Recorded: 3.21
